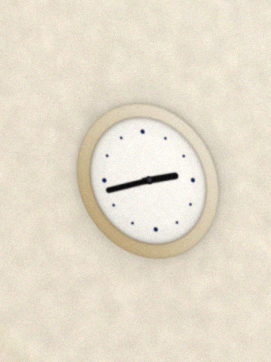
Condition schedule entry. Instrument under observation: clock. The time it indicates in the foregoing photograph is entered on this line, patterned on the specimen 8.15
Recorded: 2.43
